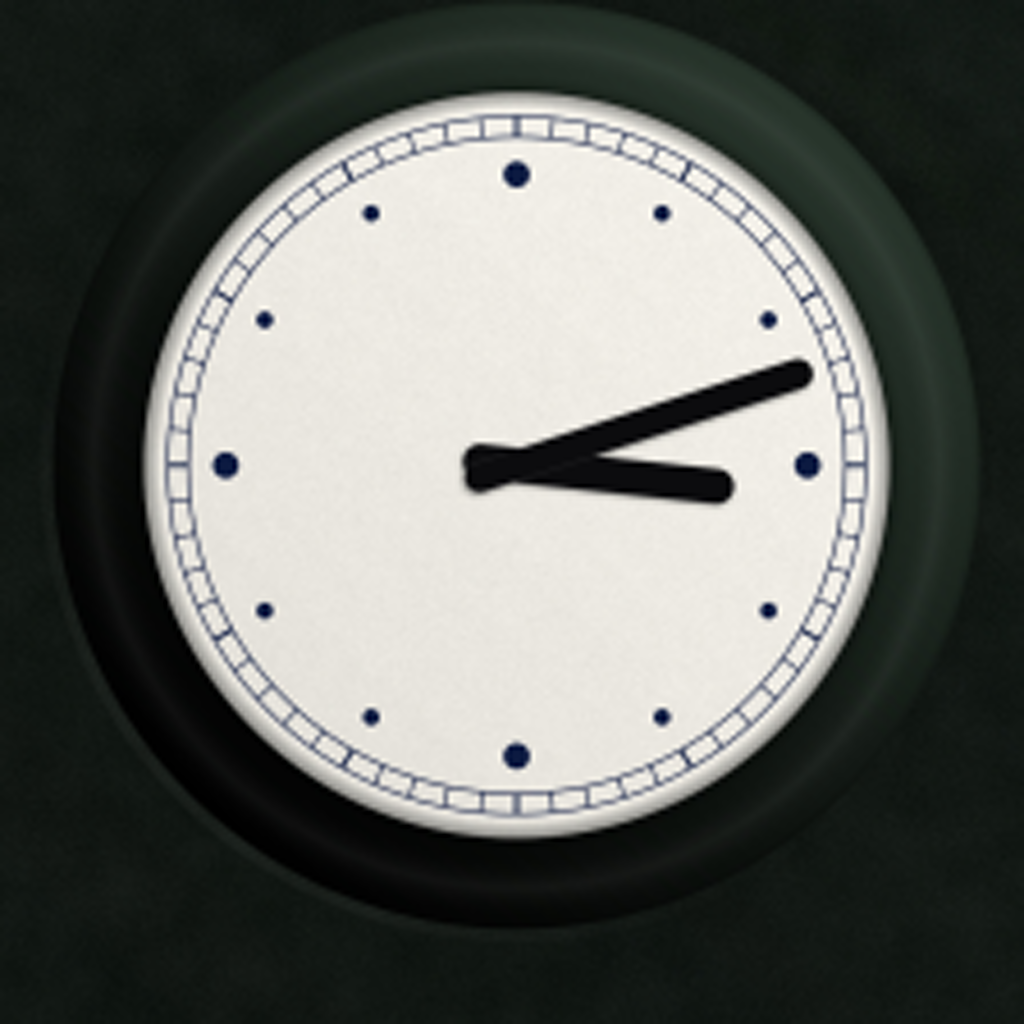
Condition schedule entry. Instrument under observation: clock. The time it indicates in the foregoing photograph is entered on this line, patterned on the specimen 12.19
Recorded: 3.12
